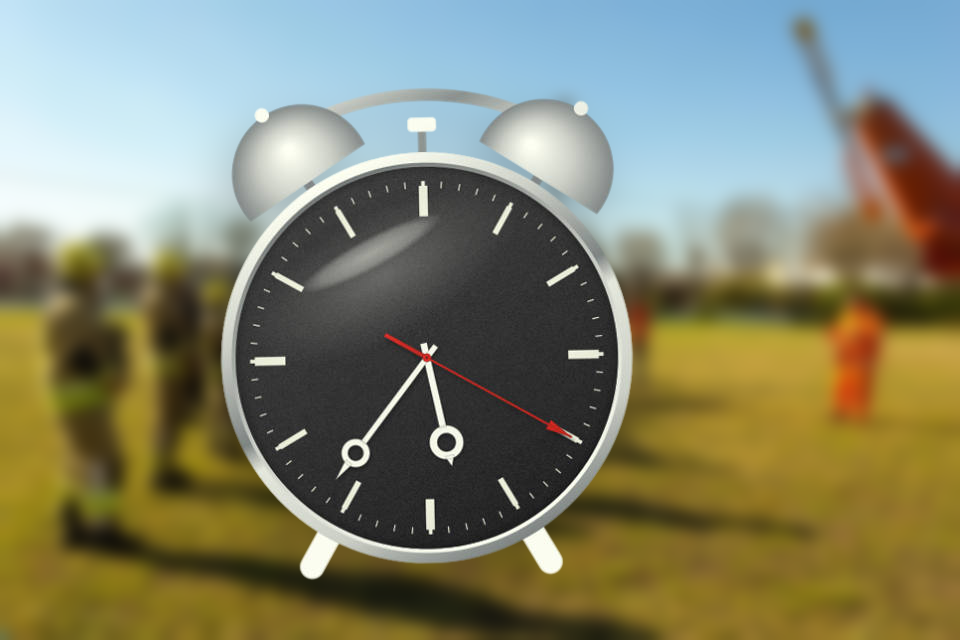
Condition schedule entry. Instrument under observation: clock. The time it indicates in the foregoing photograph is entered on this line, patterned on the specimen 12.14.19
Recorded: 5.36.20
